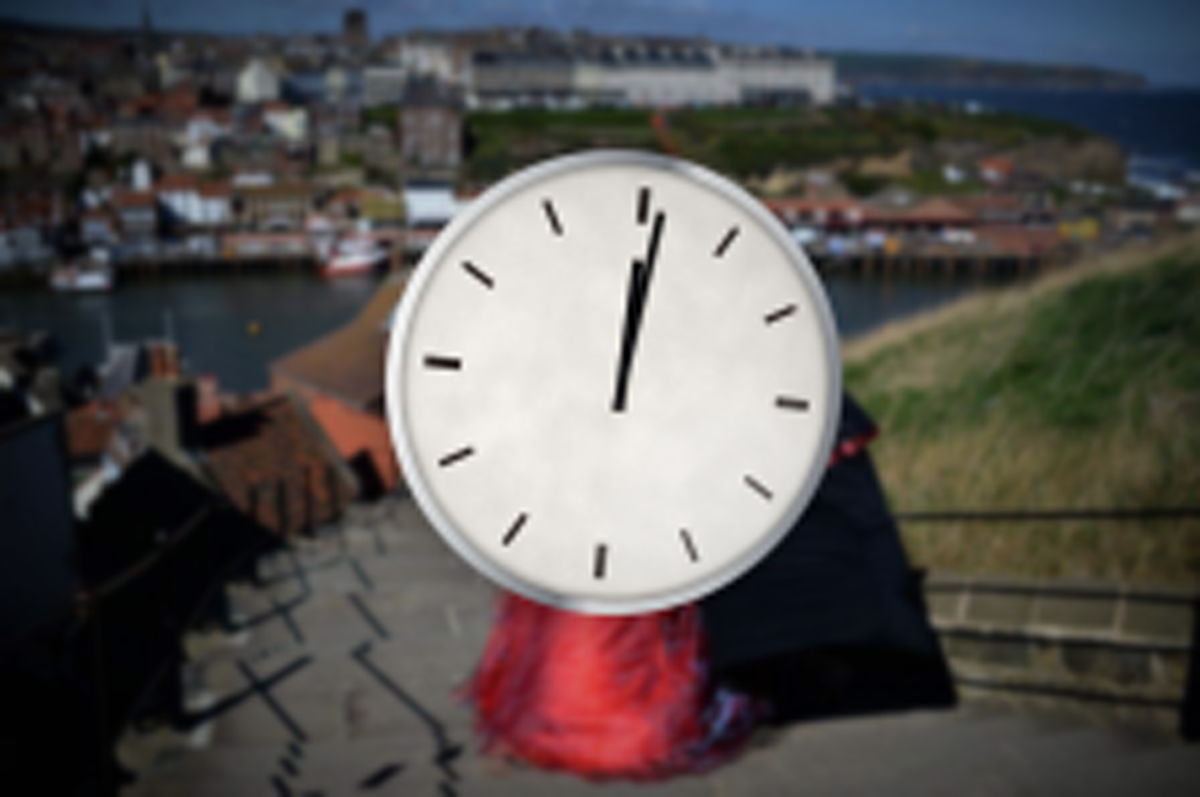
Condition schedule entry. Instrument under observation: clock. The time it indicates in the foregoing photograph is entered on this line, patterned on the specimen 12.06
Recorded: 12.01
